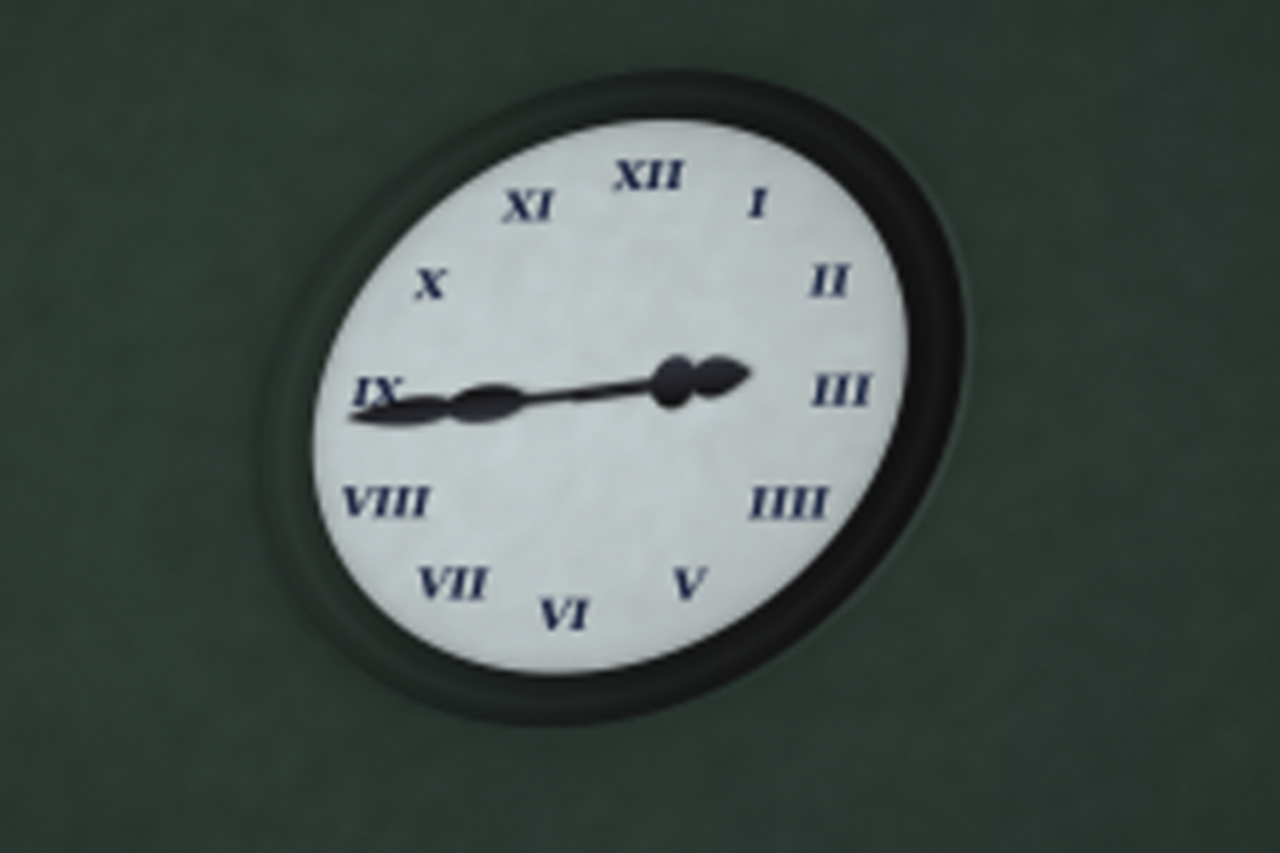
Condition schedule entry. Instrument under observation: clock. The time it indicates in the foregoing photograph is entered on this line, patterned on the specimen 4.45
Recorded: 2.44
